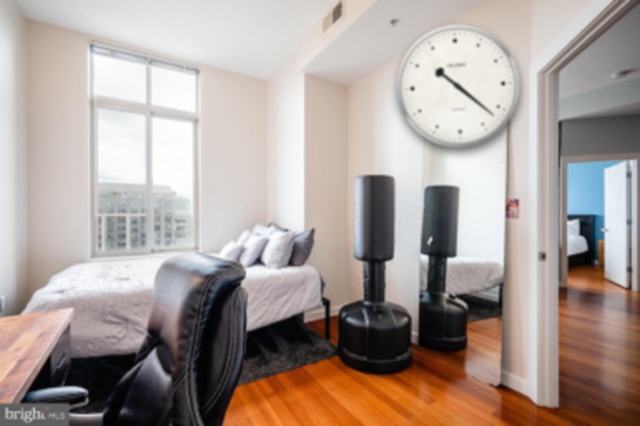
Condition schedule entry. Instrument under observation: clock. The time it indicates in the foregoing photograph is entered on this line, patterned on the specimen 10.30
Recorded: 10.22
